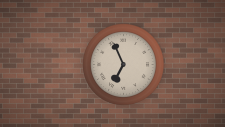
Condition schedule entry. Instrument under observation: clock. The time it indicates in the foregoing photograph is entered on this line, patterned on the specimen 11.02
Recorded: 6.56
